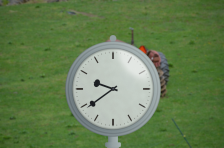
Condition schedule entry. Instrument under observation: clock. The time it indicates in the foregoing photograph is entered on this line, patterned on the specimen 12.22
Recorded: 9.39
